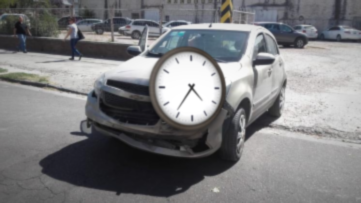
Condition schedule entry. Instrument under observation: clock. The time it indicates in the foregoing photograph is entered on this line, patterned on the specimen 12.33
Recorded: 4.36
